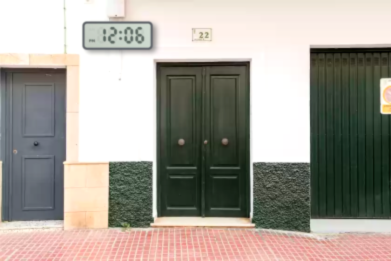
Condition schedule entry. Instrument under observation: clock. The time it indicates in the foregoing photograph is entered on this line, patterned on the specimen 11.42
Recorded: 12.06
